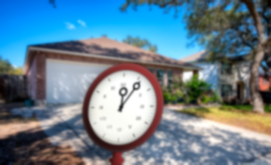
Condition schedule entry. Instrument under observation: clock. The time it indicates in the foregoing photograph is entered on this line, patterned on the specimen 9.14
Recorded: 12.06
